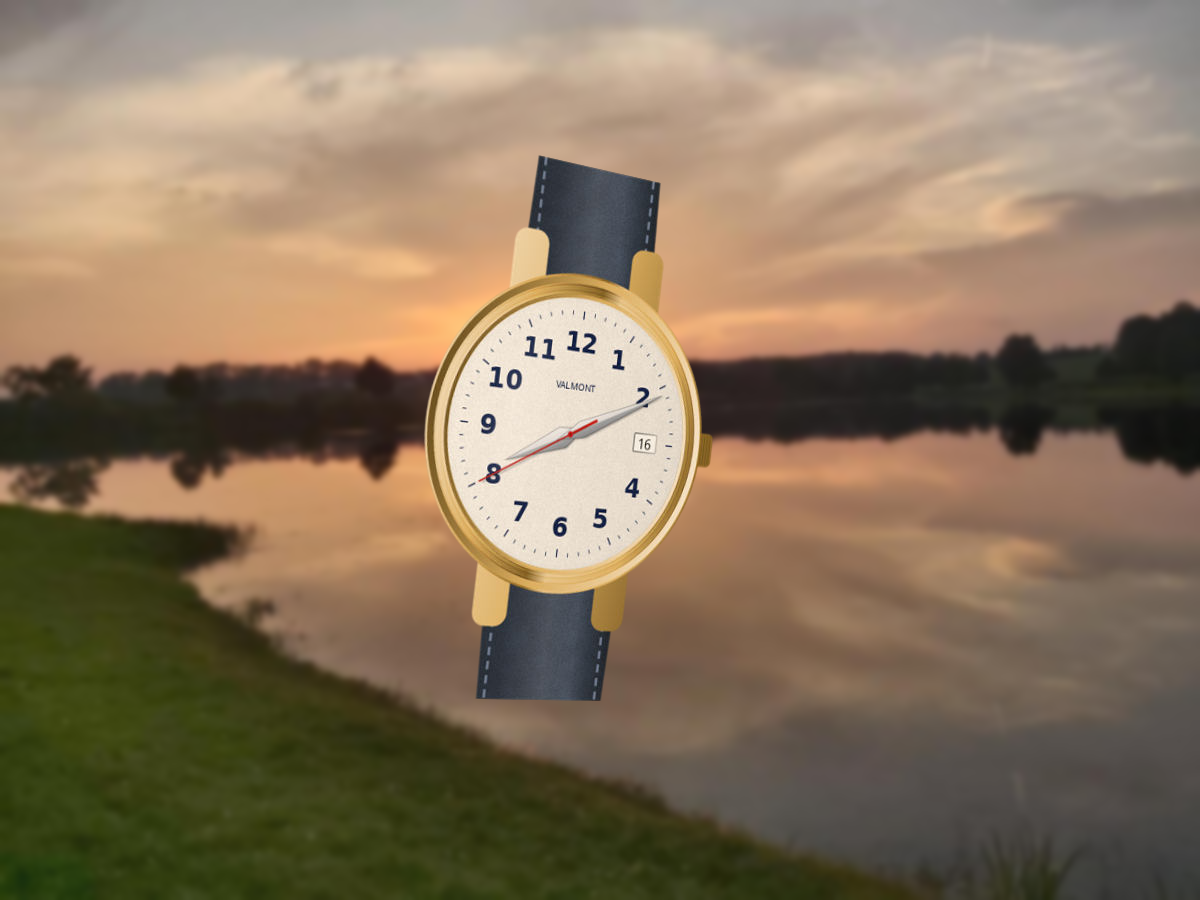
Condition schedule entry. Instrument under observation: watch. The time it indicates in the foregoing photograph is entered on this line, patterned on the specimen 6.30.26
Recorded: 8.10.40
